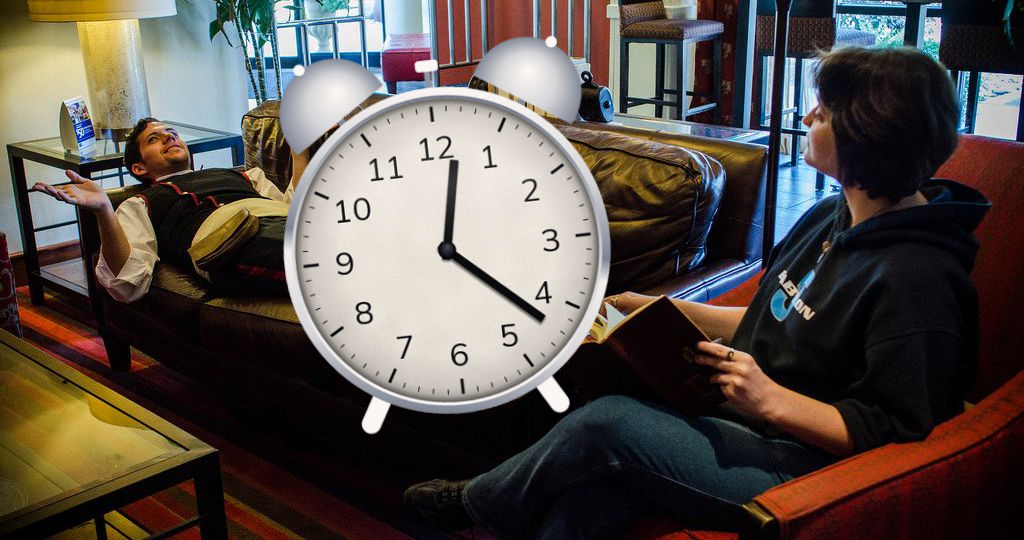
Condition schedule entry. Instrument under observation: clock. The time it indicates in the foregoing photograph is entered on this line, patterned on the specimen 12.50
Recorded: 12.22
